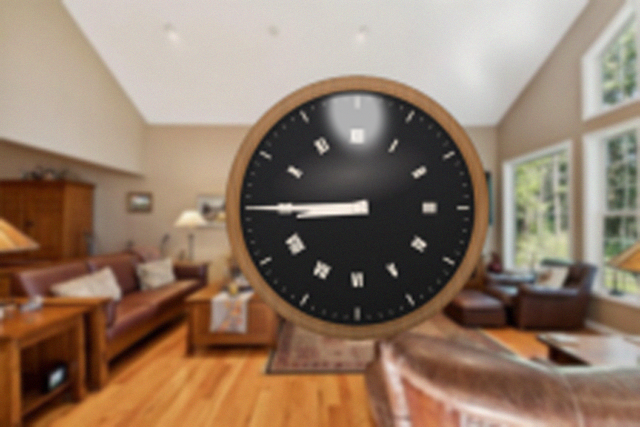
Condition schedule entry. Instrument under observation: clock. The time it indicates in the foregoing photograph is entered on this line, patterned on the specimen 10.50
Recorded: 8.45
